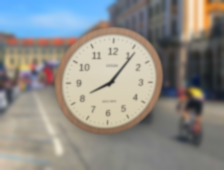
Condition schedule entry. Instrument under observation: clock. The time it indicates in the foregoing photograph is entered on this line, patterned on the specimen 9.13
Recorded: 8.06
